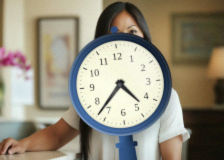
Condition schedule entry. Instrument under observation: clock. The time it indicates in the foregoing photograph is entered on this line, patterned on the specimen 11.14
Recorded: 4.37
